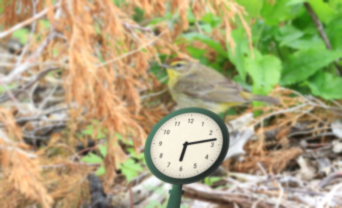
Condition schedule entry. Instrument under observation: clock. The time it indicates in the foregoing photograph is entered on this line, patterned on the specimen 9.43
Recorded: 6.13
